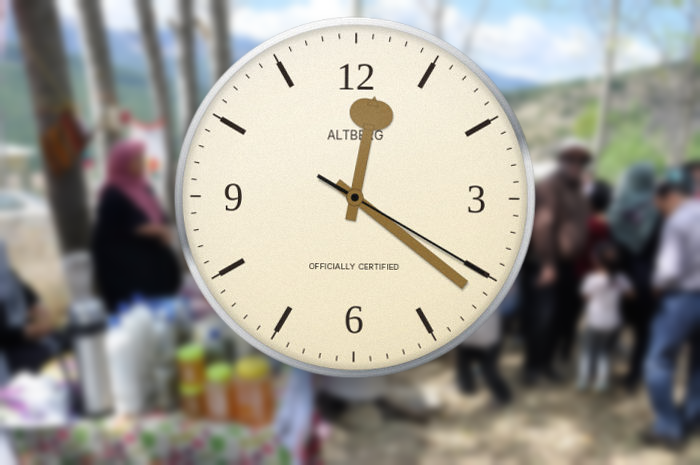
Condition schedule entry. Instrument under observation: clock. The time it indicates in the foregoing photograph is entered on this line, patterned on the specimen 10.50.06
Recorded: 12.21.20
